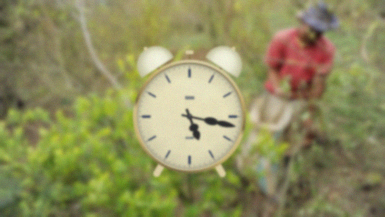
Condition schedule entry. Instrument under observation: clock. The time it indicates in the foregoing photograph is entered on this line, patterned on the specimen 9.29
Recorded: 5.17
